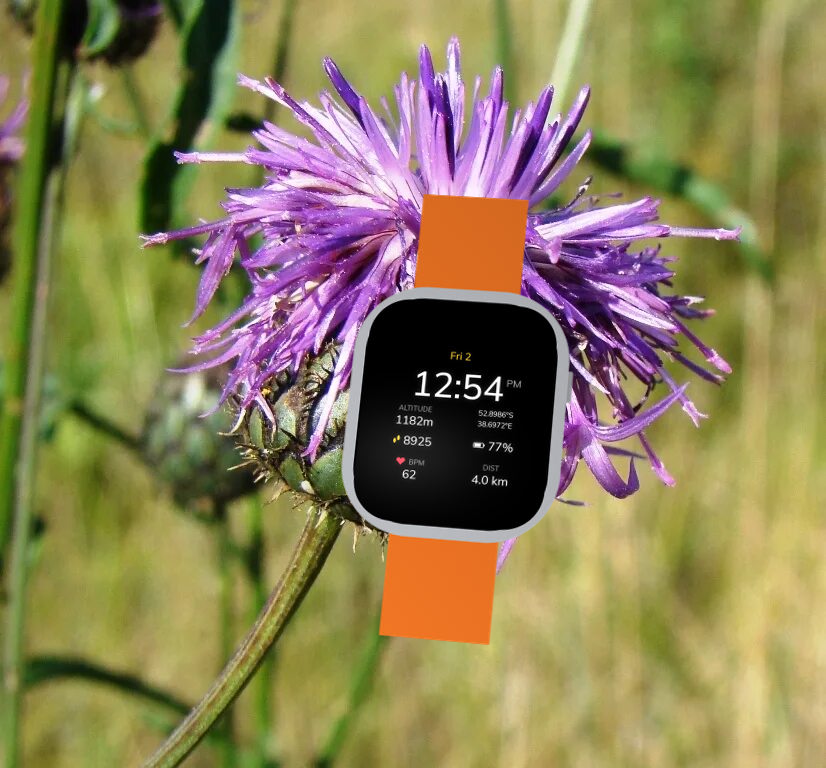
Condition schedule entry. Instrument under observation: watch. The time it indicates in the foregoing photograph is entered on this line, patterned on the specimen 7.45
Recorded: 12.54
